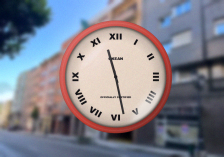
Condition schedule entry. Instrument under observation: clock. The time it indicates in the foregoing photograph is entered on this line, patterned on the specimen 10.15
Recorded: 11.28
